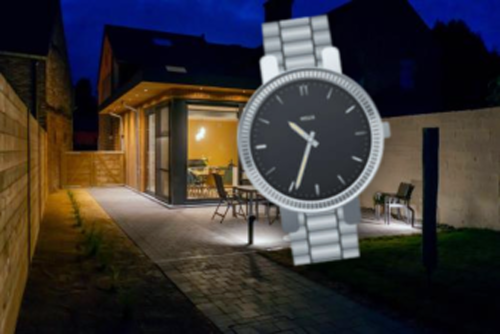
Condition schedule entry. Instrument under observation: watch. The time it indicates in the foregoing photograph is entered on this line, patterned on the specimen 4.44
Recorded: 10.34
